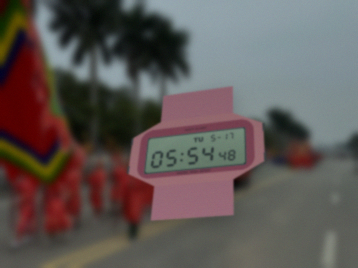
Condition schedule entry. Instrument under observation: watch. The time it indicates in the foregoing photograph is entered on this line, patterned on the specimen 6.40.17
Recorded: 5.54.48
